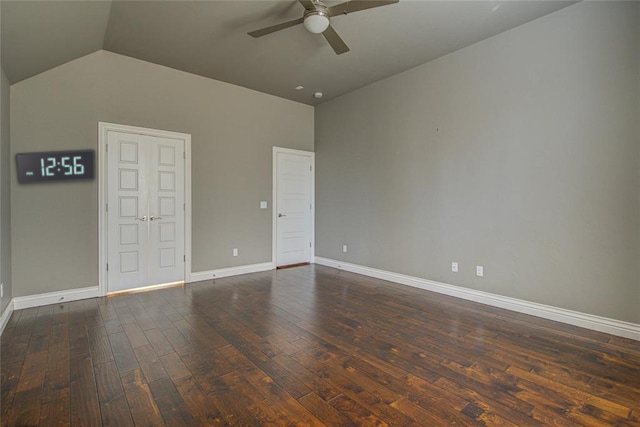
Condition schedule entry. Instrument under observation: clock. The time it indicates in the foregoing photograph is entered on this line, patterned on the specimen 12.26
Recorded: 12.56
